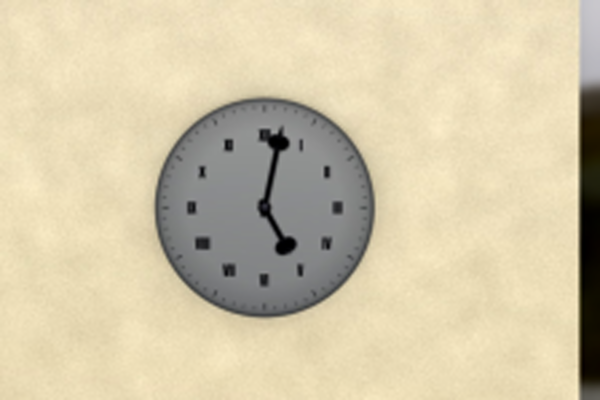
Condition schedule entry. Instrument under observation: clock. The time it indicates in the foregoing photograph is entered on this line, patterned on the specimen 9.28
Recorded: 5.02
